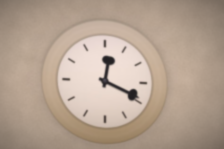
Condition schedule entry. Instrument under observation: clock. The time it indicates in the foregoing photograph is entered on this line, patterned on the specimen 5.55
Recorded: 12.19
